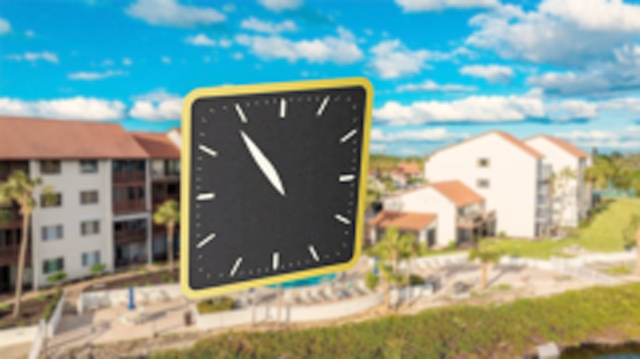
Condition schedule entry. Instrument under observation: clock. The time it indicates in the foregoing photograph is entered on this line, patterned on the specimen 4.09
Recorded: 10.54
